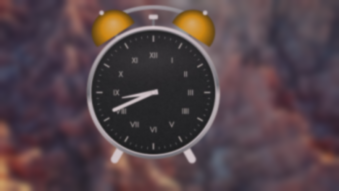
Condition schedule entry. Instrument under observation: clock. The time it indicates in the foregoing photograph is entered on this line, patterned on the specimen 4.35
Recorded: 8.41
